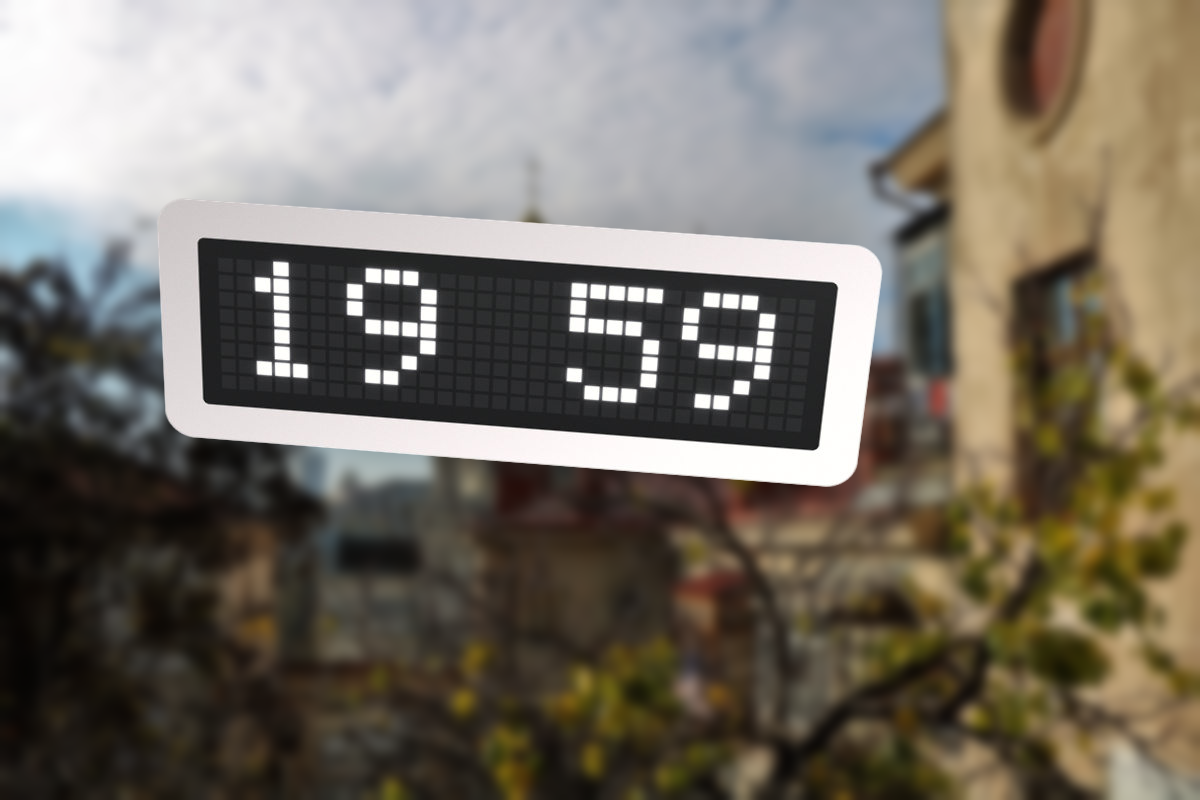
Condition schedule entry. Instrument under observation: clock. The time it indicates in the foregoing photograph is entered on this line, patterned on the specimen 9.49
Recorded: 19.59
